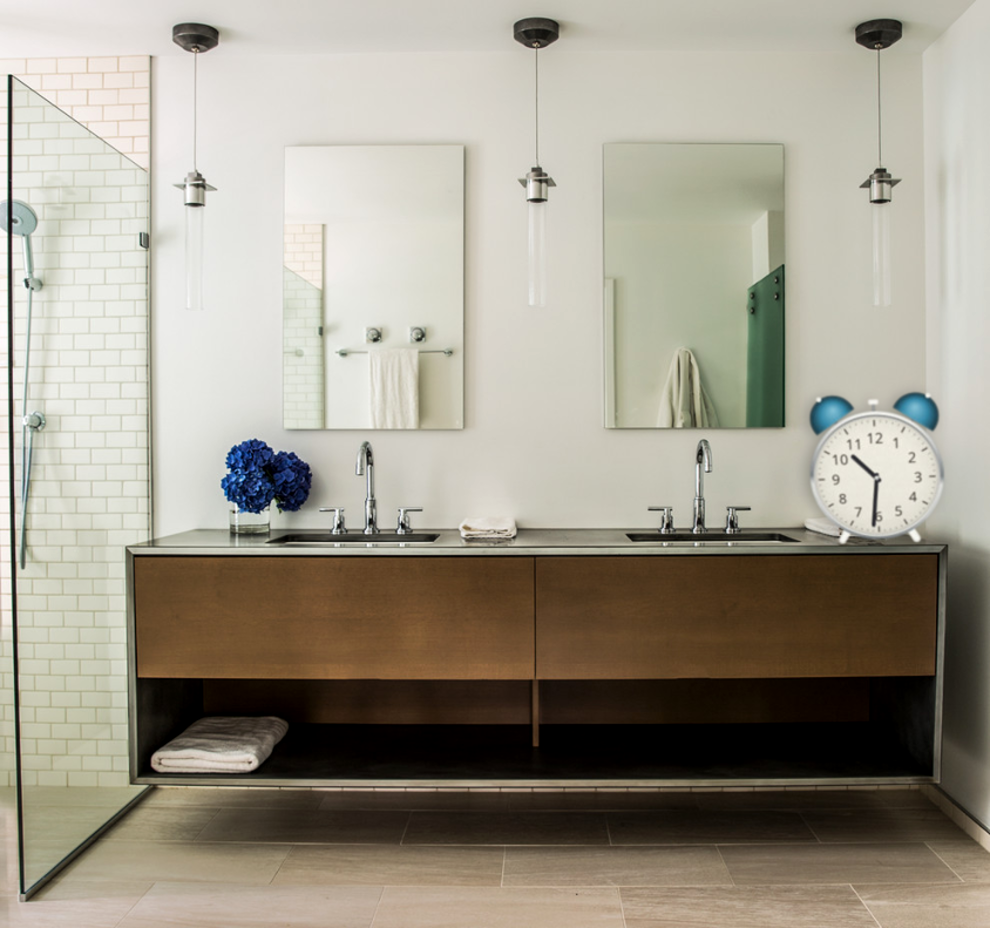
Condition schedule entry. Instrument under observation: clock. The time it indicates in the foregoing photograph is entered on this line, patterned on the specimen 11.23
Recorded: 10.31
